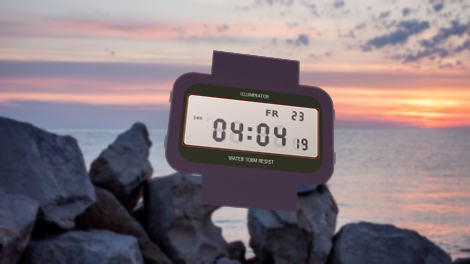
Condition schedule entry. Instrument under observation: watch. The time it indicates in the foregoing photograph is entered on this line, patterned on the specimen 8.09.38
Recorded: 4.04.19
